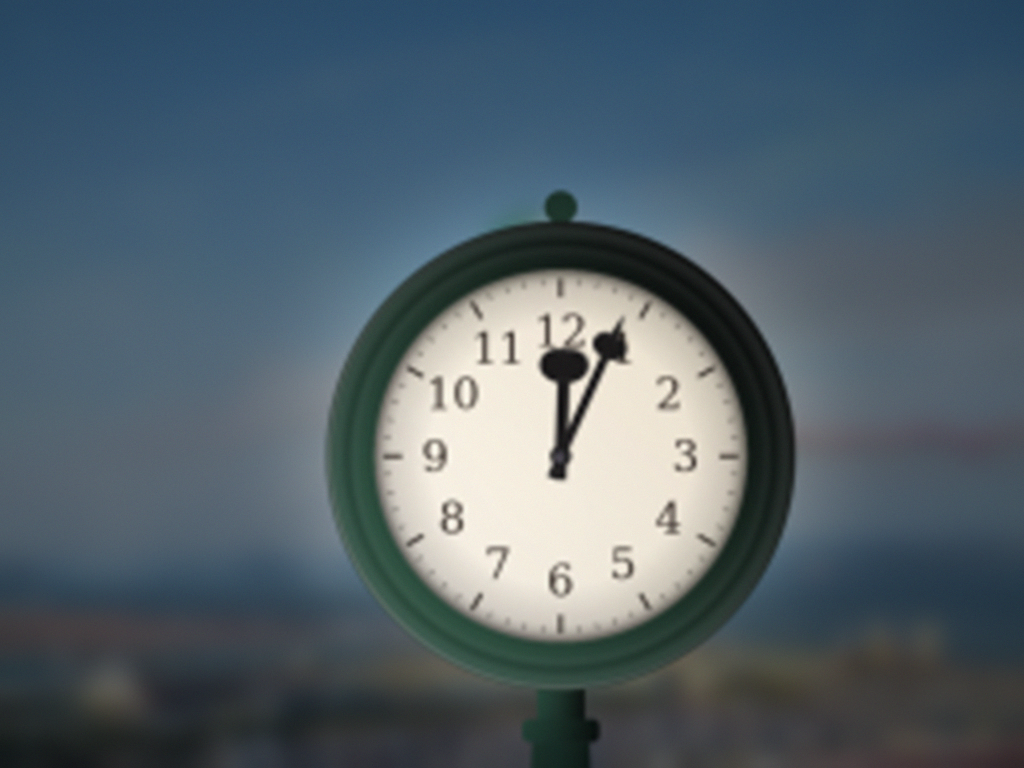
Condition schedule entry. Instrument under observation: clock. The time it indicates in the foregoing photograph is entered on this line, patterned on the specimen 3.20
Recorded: 12.04
